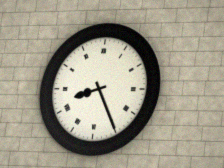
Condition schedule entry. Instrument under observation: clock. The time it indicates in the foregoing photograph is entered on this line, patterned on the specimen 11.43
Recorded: 8.25
